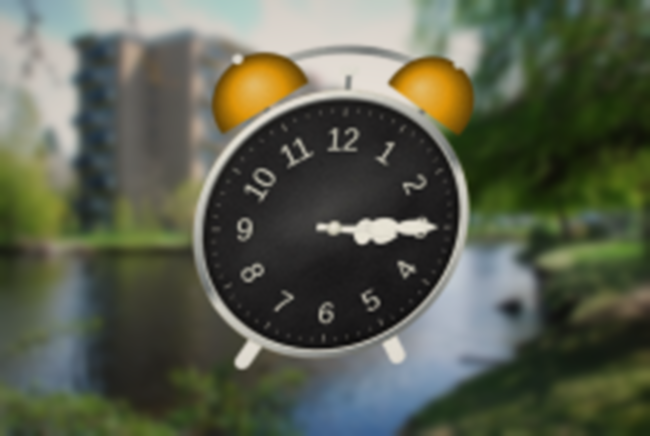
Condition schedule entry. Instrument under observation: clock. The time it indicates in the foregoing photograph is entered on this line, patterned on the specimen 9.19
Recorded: 3.15
